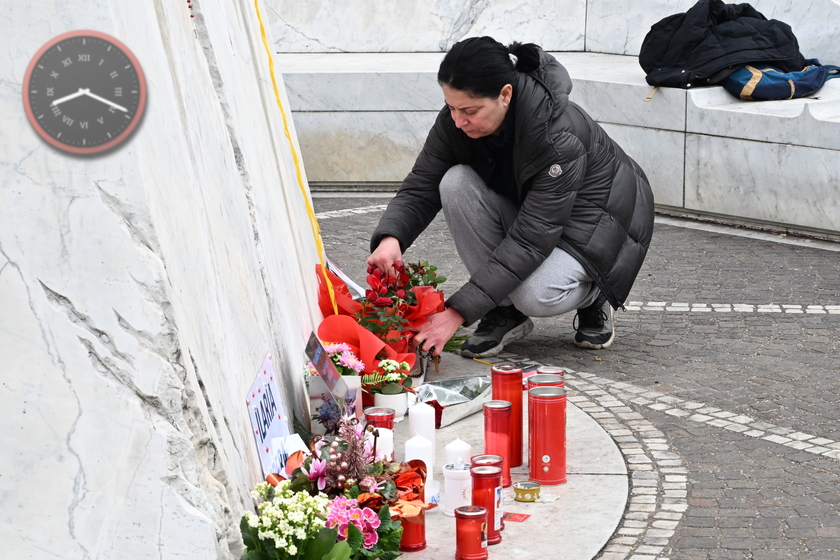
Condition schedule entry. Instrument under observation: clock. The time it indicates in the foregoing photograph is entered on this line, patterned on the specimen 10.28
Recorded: 8.19
